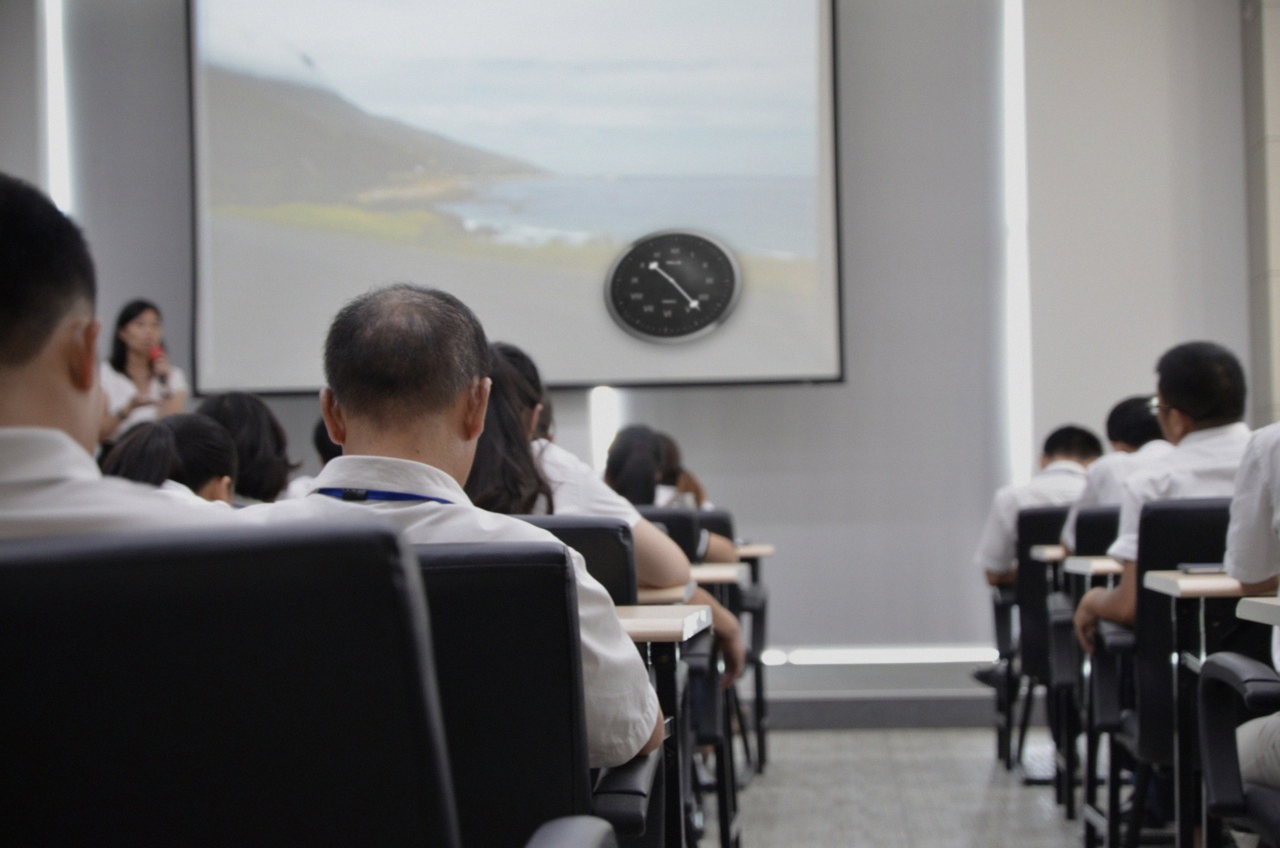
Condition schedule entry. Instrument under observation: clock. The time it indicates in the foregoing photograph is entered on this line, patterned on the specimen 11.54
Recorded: 10.23
